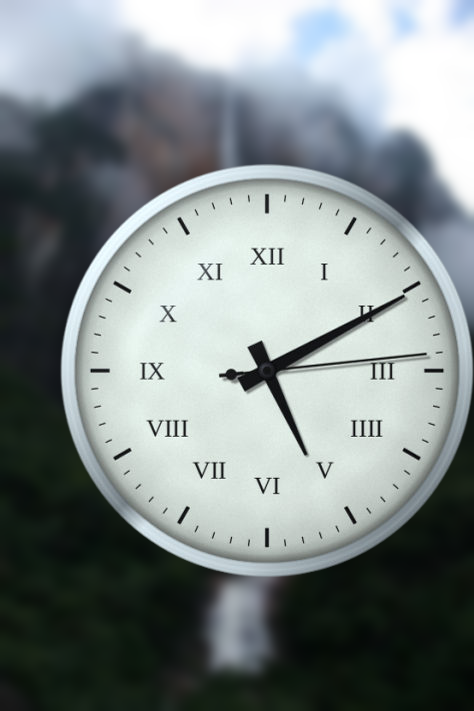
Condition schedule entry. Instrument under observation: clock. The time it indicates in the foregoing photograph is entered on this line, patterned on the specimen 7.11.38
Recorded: 5.10.14
